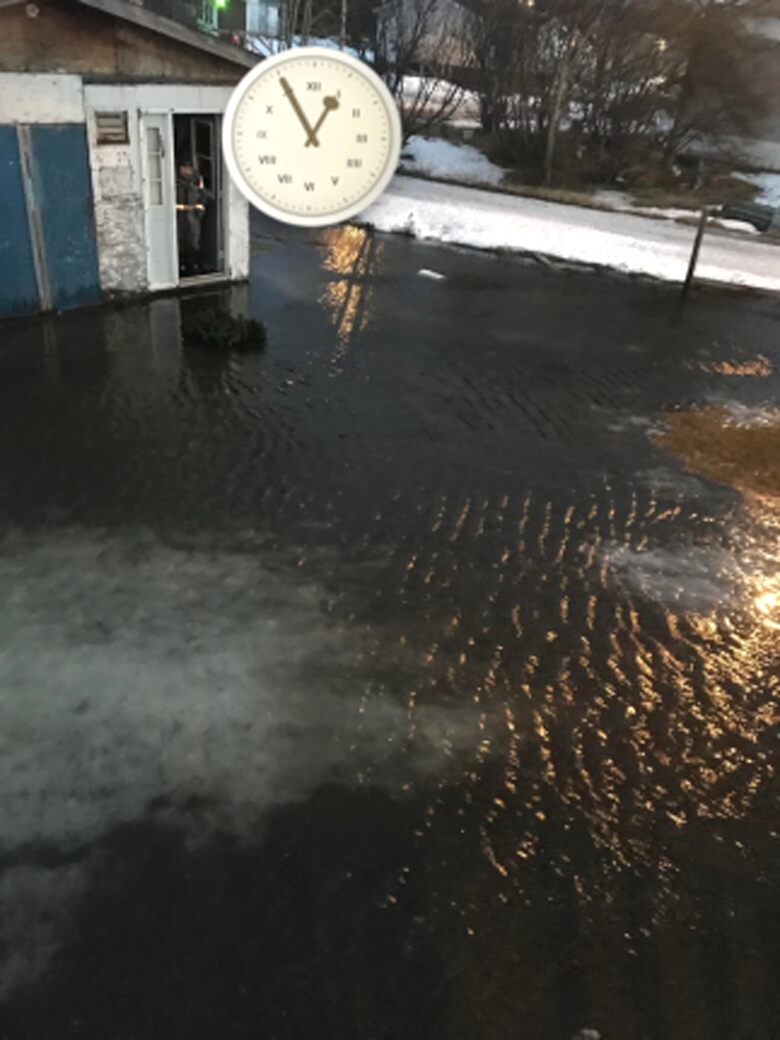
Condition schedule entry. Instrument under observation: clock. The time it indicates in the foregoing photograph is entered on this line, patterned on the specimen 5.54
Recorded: 12.55
